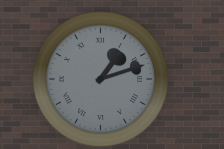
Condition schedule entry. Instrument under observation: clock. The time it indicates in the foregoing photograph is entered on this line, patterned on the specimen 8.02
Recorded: 1.12
